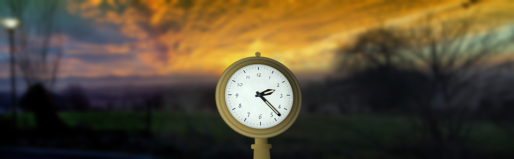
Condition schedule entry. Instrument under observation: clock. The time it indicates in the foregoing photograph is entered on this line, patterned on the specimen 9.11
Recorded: 2.23
